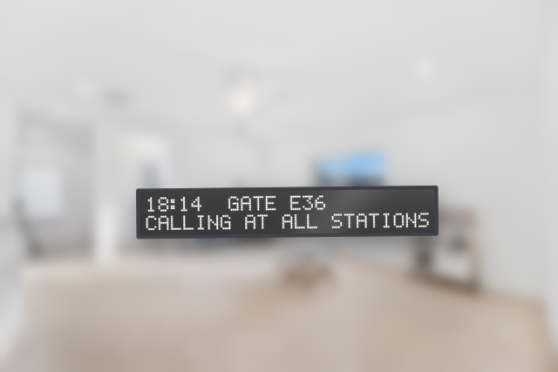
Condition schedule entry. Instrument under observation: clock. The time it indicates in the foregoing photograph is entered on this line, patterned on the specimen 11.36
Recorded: 18.14
